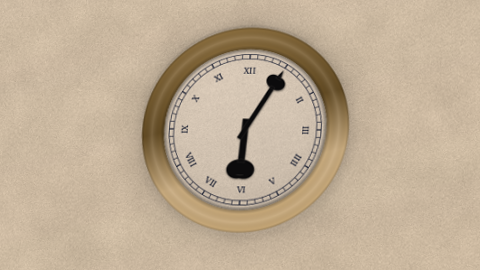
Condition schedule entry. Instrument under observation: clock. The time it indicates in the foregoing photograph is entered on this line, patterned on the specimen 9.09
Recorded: 6.05
